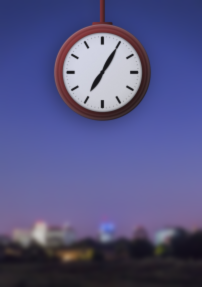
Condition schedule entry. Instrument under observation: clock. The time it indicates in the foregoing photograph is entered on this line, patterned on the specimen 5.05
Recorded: 7.05
